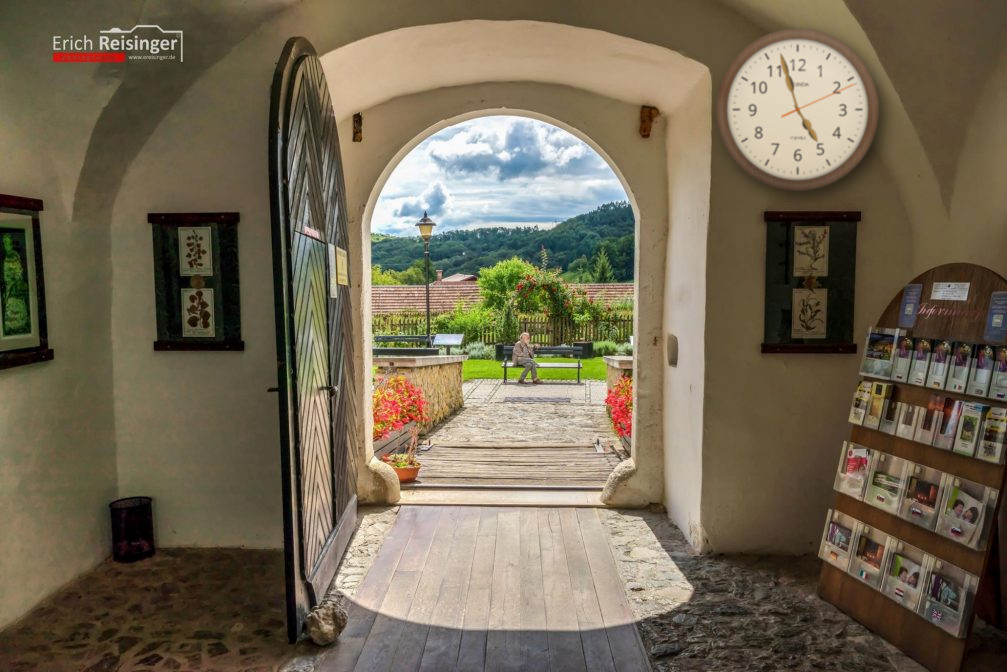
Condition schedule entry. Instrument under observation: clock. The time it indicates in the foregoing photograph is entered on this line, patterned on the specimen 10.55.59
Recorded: 4.57.11
